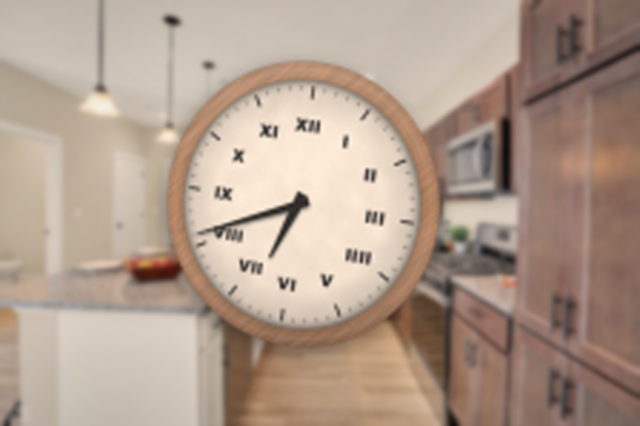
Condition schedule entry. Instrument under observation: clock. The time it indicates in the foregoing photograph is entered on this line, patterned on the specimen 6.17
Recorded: 6.41
